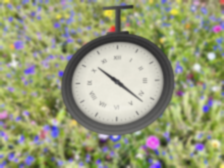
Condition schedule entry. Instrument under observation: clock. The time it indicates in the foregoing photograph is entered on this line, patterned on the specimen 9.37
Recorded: 10.22
